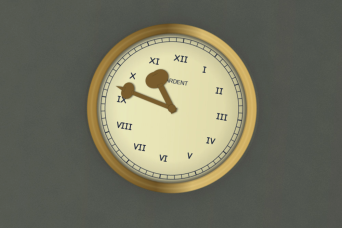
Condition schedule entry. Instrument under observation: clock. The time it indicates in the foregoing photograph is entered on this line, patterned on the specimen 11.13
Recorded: 10.47
